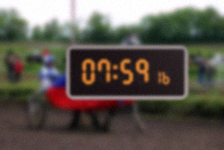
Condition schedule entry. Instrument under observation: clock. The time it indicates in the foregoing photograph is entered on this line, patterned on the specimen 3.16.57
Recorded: 7.59.16
